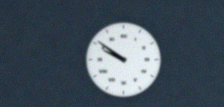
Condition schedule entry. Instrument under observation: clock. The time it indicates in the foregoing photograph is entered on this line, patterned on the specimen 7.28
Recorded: 9.51
